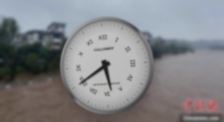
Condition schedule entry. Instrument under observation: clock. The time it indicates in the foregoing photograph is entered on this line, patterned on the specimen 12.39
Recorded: 5.40
